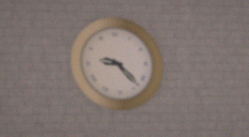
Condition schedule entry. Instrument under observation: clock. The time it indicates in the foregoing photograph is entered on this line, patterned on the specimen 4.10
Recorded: 9.23
